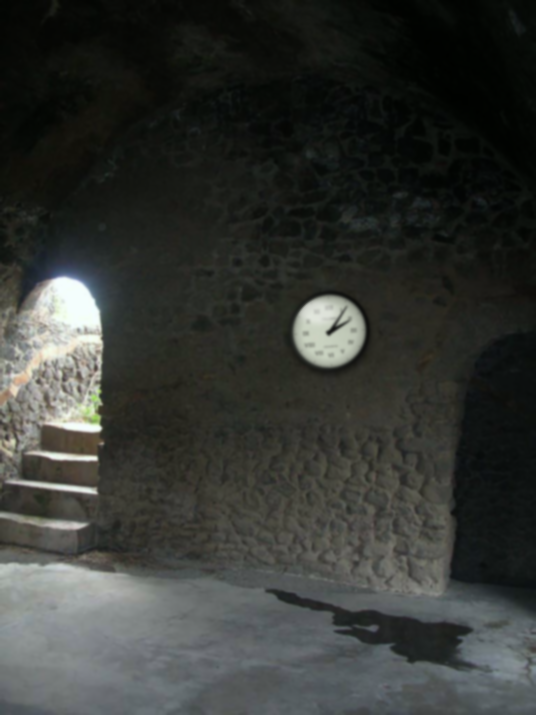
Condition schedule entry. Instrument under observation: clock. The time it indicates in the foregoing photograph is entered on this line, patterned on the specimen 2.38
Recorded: 2.06
